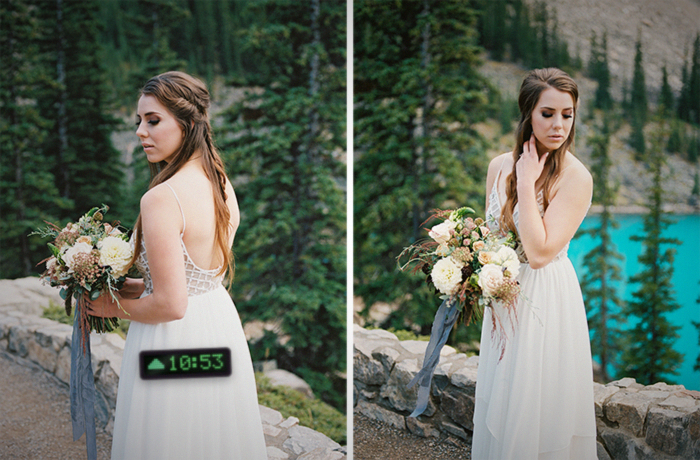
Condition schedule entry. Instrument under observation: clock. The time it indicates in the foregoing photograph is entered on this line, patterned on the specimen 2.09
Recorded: 10.53
